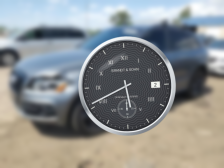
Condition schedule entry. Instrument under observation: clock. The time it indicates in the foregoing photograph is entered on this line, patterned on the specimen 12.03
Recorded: 5.41
